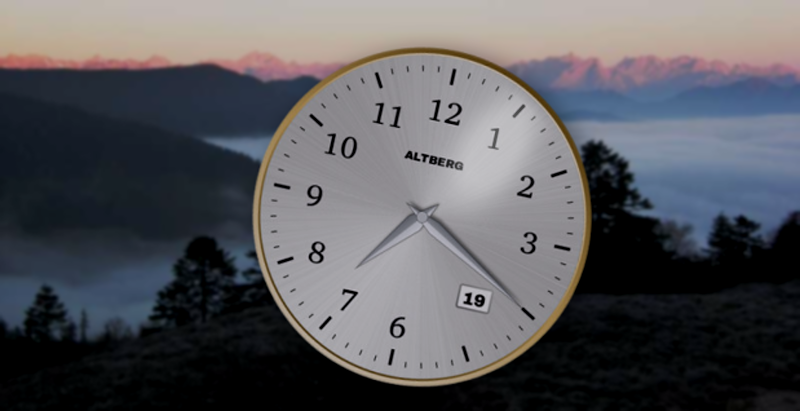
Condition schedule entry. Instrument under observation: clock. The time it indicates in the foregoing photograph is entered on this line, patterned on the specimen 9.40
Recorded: 7.20
